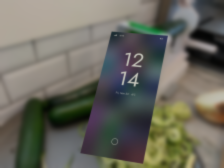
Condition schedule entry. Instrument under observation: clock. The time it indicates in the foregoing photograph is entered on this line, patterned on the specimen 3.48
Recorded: 12.14
